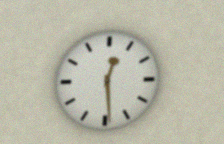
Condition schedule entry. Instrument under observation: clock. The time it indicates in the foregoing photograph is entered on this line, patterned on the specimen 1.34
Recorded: 12.29
